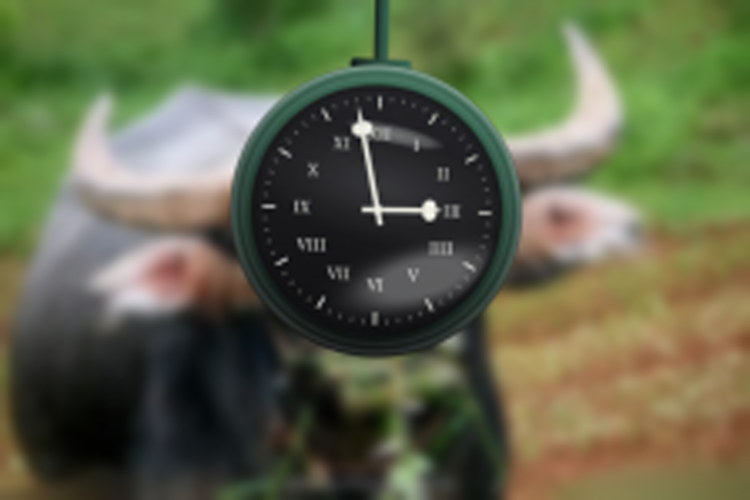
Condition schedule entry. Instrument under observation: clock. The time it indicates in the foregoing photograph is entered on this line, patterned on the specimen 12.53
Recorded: 2.58
